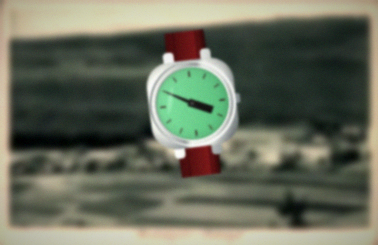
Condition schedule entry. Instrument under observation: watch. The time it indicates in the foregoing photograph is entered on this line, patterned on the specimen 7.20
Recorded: 3.50
